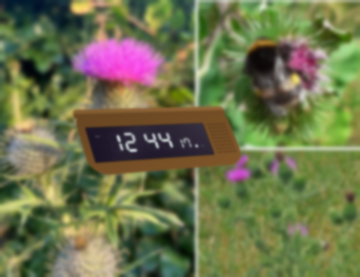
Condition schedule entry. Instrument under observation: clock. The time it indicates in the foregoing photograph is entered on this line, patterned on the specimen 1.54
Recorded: 12.44
